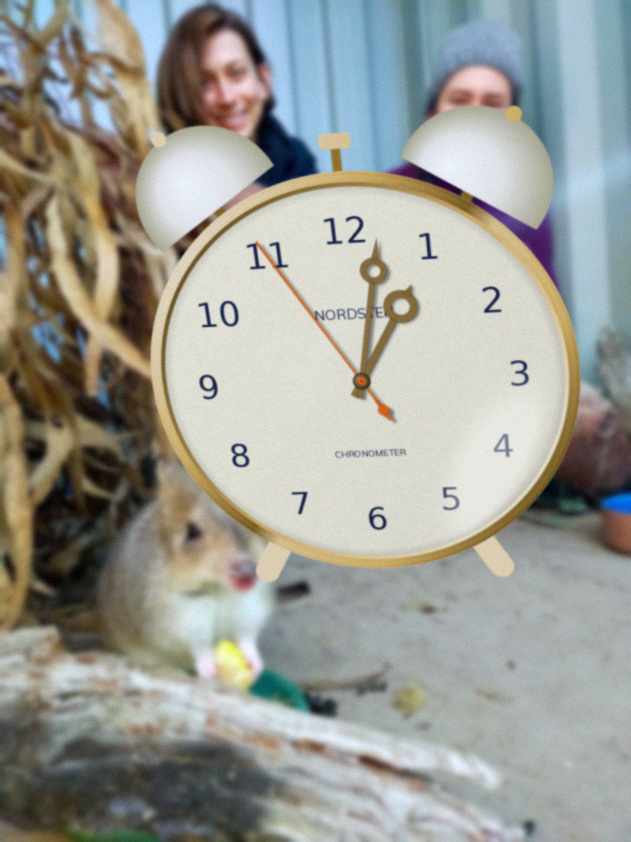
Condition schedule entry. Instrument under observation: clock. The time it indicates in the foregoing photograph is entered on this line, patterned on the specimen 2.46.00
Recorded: 1.01.55
